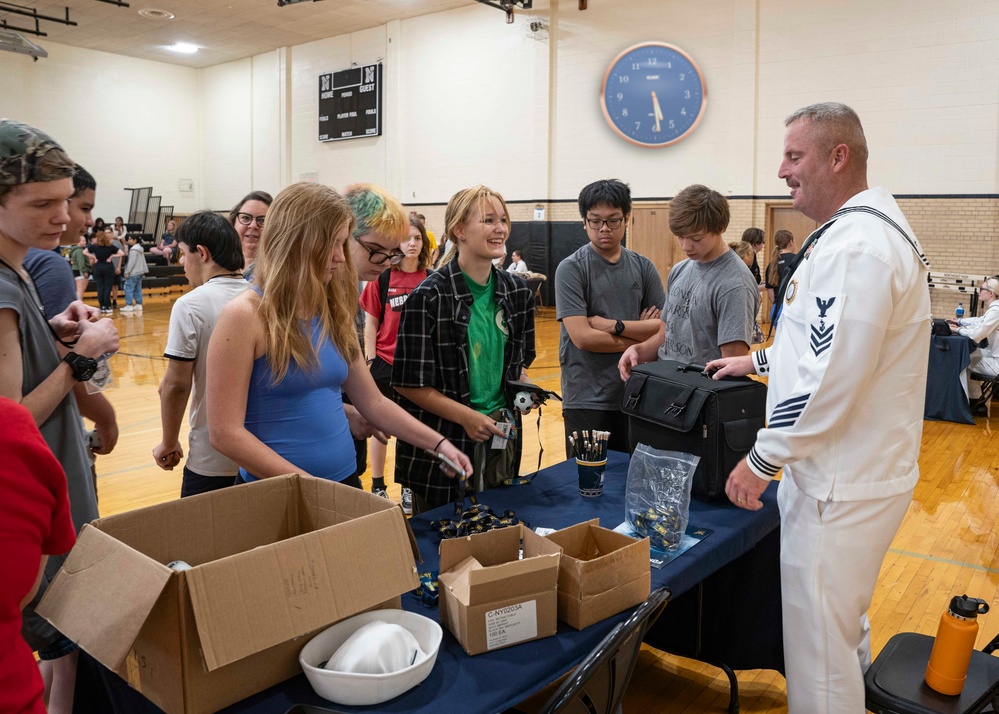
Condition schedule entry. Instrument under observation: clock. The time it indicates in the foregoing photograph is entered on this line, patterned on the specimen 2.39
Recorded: 5.29
